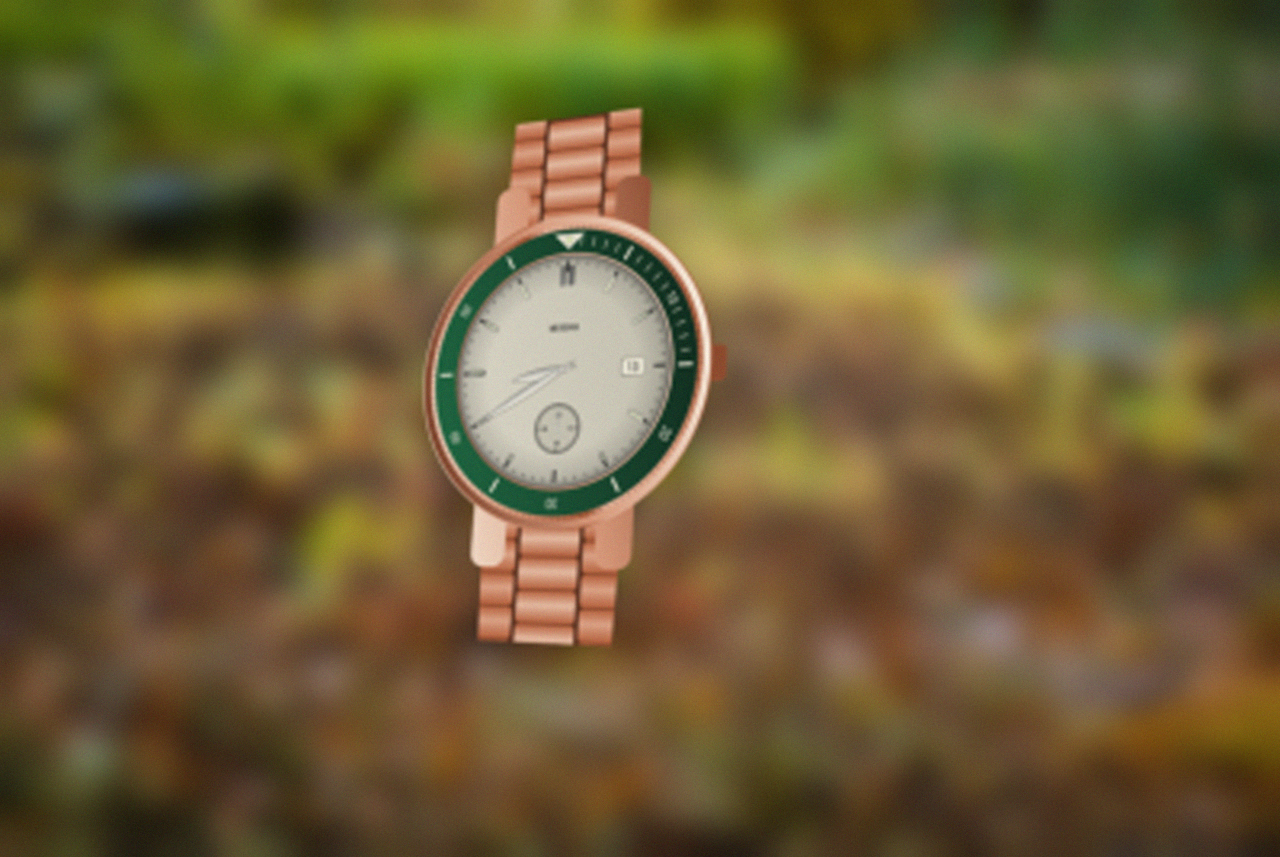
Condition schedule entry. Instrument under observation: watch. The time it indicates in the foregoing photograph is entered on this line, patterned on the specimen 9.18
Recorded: 8.40
